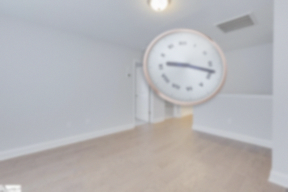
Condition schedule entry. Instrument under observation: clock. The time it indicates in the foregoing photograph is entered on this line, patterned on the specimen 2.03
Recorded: 9.18
